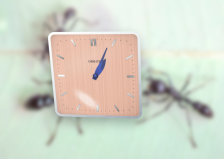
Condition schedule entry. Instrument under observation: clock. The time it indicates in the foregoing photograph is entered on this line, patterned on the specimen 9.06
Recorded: 1.04
